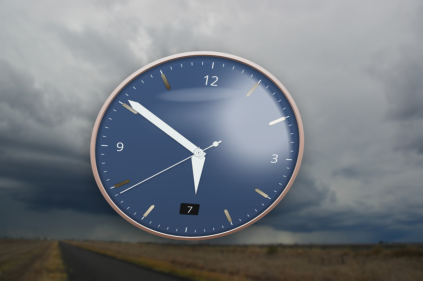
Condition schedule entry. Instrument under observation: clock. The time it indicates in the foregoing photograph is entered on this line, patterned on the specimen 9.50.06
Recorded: 5.50.39
